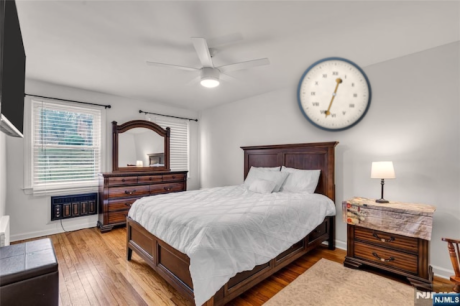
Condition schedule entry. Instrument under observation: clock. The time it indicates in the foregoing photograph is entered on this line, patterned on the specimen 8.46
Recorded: 12.33
